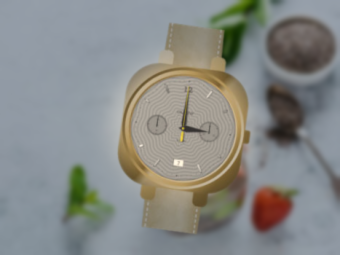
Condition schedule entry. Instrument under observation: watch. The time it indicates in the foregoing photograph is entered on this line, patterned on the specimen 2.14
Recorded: 3.00
